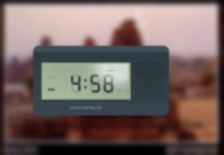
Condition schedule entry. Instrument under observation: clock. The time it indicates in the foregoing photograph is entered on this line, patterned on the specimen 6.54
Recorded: 4.58
